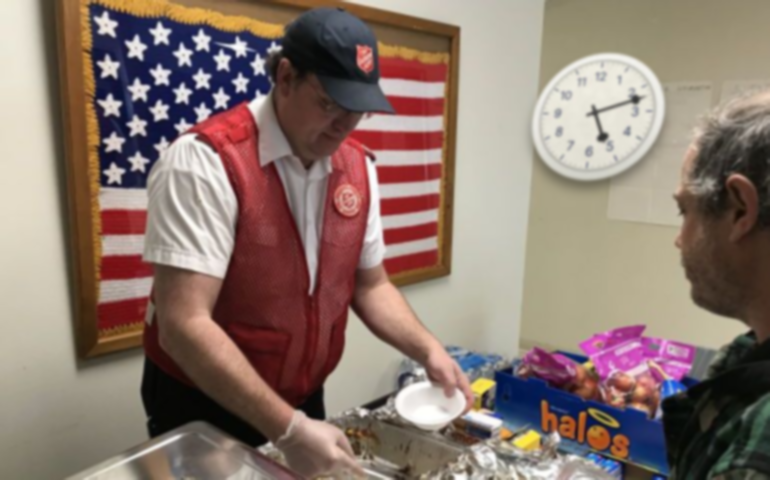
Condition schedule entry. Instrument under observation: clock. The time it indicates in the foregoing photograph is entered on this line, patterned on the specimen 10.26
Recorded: 5.12
